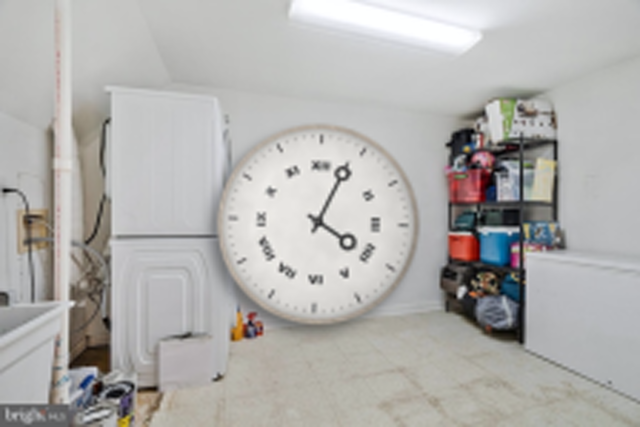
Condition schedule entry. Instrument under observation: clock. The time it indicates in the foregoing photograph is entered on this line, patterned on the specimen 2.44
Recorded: 4.04
